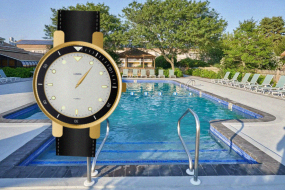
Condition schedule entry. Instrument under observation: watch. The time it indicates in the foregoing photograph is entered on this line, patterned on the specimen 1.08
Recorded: 1.06
